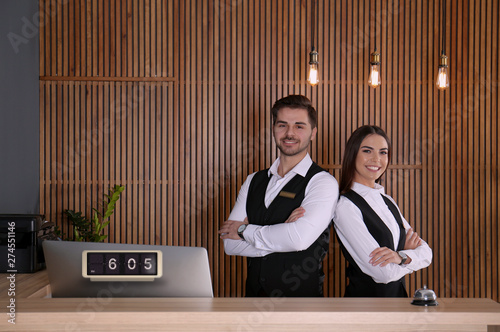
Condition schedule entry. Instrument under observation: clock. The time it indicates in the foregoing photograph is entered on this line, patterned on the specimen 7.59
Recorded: 6.05
